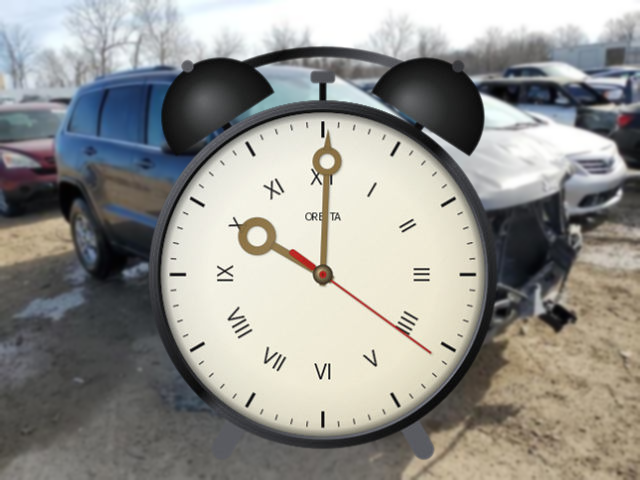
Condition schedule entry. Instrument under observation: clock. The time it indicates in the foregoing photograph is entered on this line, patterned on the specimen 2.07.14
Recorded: 10.00.21
